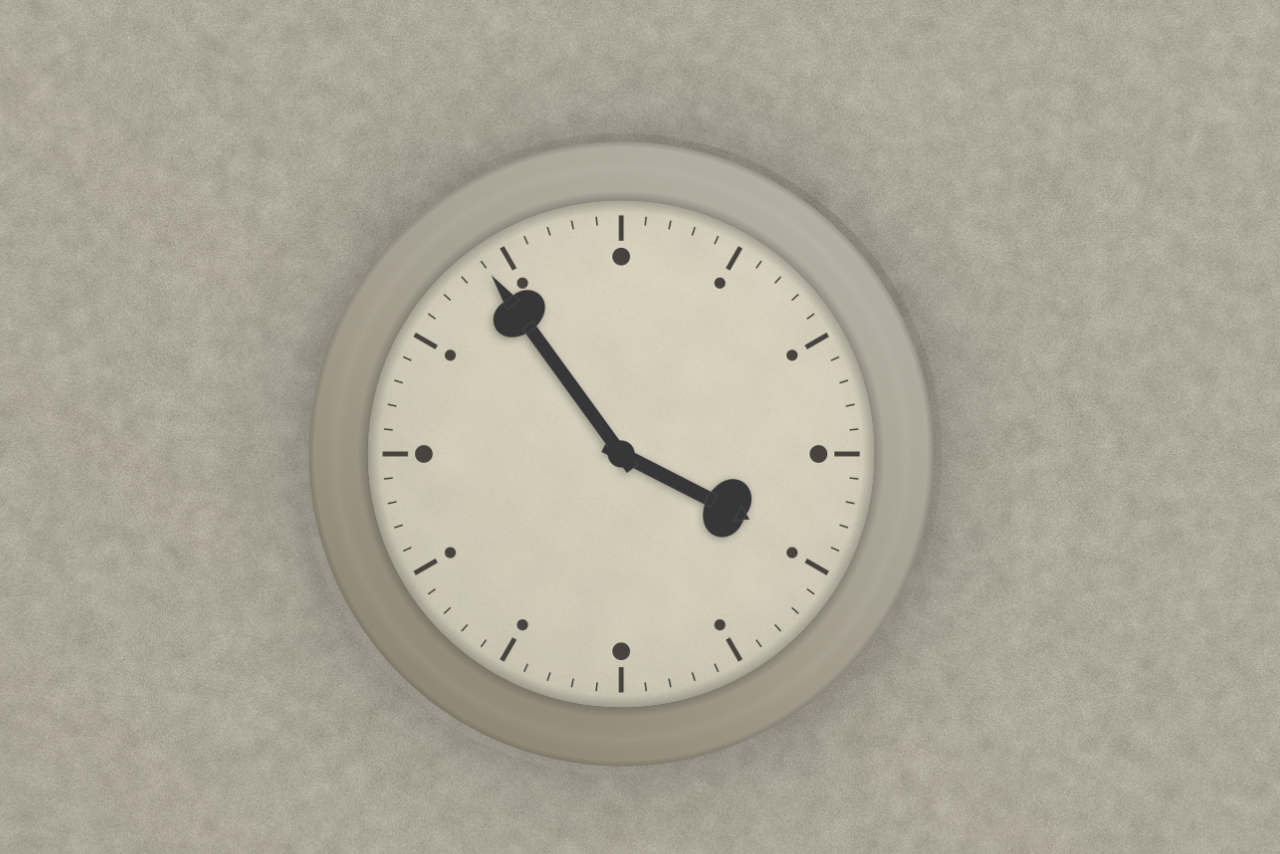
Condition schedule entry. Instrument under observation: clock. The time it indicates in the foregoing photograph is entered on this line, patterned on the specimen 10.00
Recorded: 3.54
